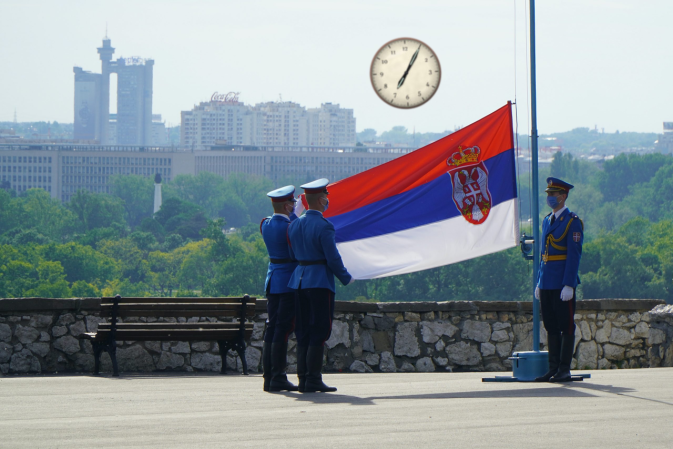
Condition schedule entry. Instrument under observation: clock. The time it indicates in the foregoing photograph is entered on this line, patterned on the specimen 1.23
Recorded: 7.05
